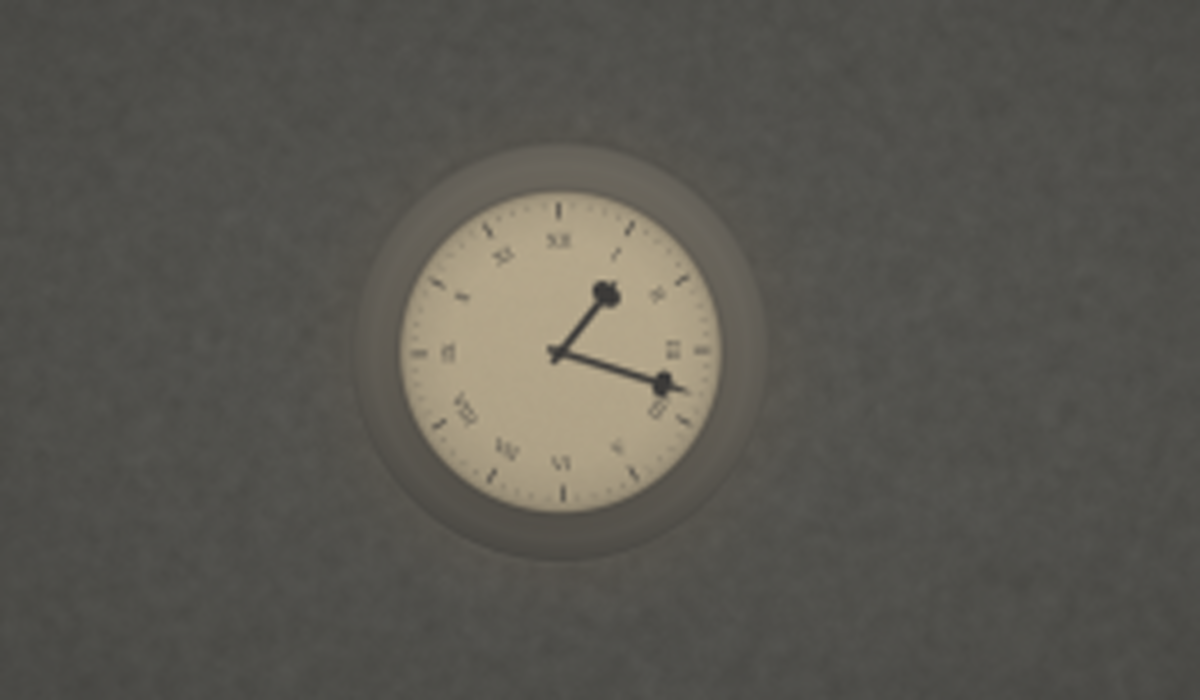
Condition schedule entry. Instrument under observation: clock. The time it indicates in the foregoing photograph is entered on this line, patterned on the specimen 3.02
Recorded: 1.18
